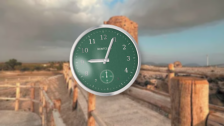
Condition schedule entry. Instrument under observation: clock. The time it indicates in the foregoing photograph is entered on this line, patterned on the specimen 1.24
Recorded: 9.04
